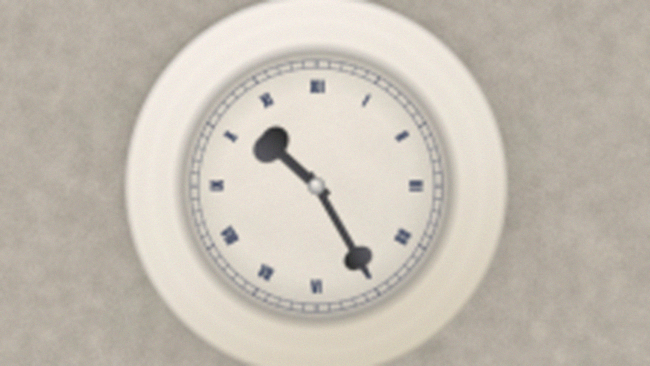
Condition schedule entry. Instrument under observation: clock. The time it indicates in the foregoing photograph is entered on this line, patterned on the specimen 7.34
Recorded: 10.25
